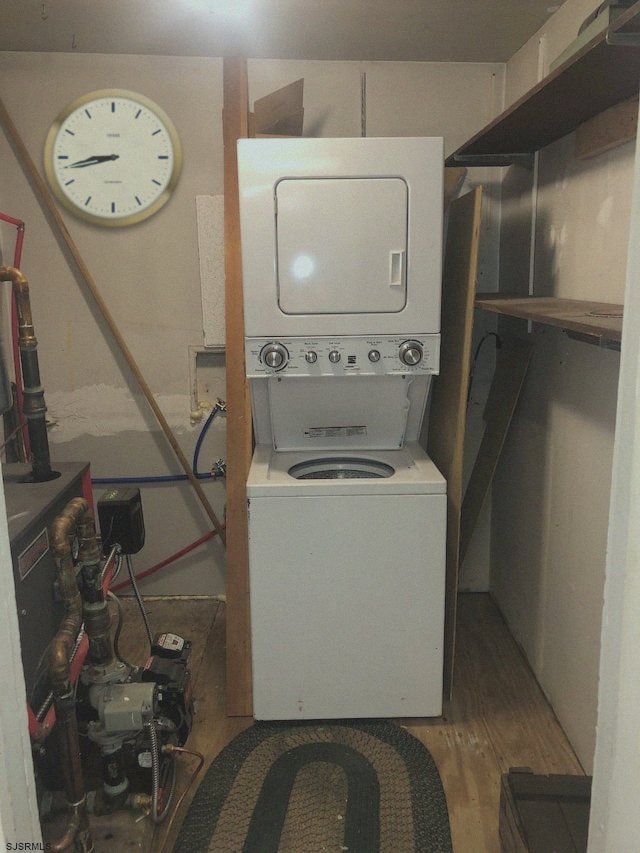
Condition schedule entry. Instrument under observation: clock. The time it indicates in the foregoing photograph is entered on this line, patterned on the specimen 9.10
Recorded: 8.43
